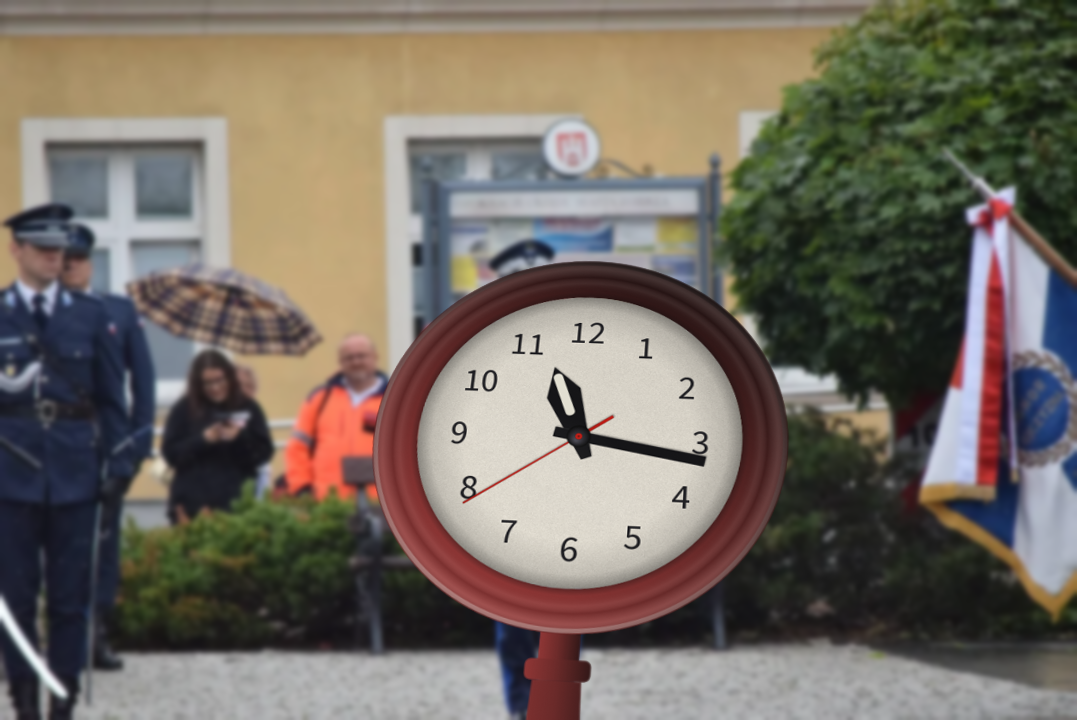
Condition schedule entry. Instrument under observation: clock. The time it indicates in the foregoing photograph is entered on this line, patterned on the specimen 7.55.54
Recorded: 11.16.39
